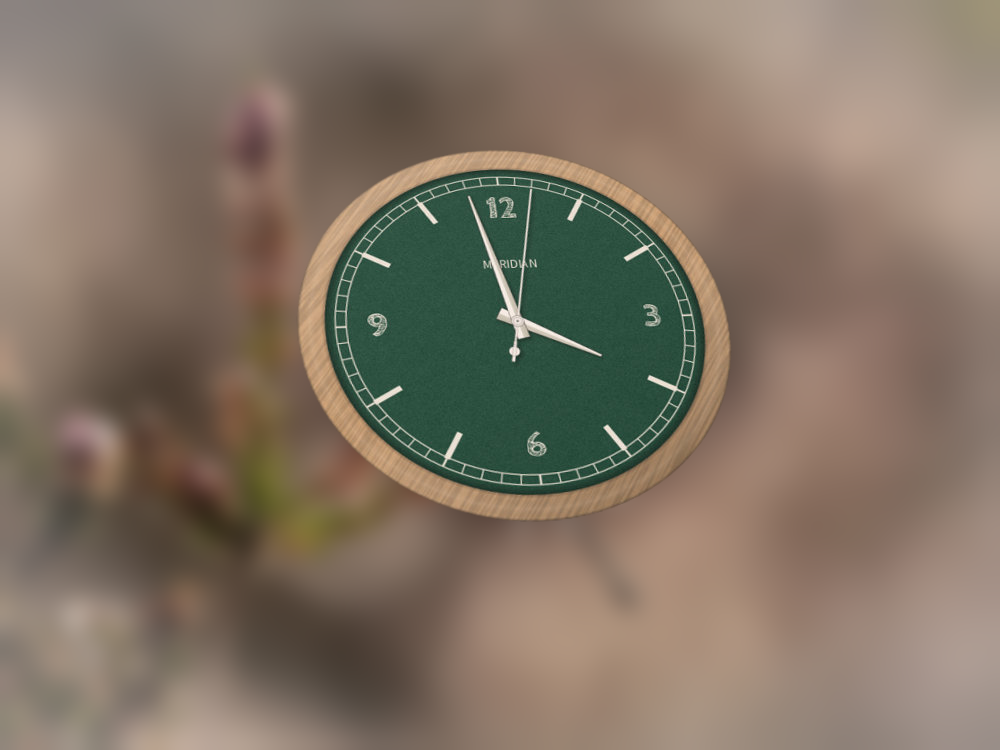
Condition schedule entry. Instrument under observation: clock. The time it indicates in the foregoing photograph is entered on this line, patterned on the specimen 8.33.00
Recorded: 3.58.02
